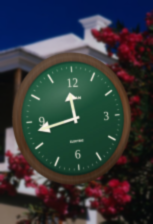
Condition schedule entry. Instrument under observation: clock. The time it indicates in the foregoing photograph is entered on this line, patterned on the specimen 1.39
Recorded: 11.43
